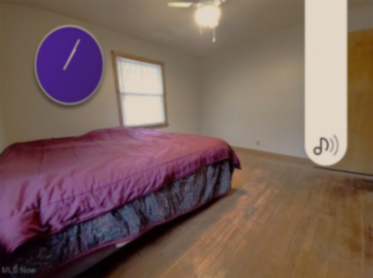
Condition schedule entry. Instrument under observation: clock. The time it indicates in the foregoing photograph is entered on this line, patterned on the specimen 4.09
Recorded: 1.05
